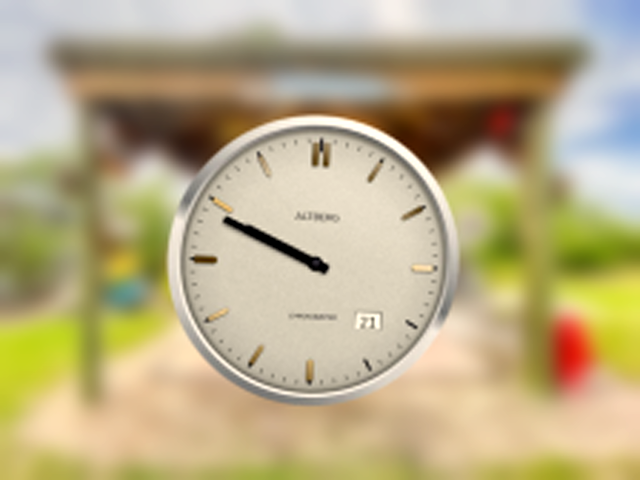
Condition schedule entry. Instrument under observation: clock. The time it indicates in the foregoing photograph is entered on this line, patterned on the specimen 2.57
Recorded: 9.49
